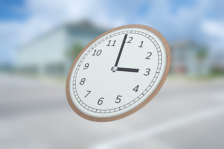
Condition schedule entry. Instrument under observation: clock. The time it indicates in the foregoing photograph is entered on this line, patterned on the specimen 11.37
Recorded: 2.59
